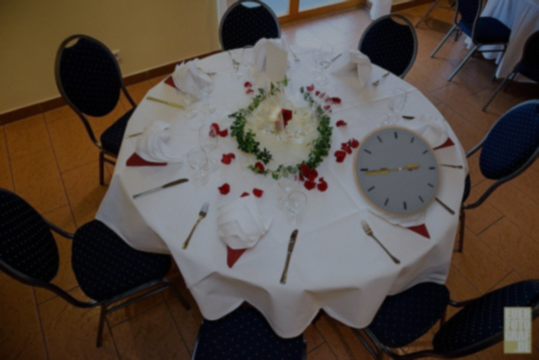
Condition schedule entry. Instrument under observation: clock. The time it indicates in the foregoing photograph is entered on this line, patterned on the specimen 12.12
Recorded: 2.44
